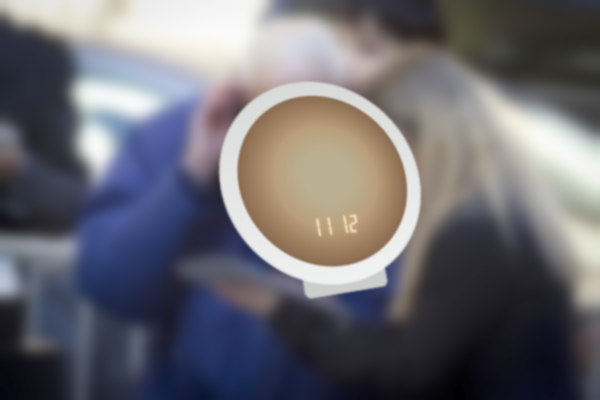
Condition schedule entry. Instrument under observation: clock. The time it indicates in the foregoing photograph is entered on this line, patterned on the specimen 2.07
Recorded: 11.12
